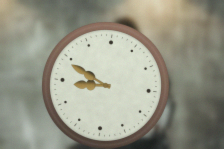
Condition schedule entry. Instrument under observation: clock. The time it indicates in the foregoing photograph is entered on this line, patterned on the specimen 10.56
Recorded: 8.49
